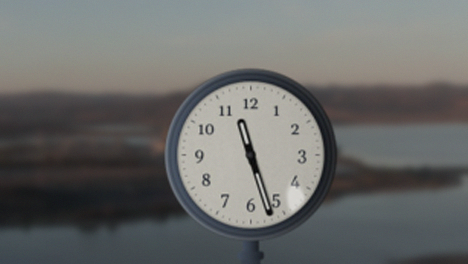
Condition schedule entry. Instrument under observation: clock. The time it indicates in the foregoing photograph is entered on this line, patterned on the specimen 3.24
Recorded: 11.27
